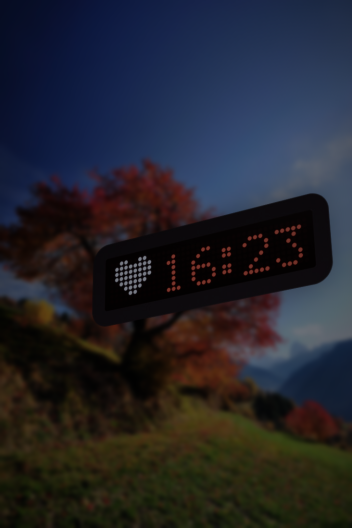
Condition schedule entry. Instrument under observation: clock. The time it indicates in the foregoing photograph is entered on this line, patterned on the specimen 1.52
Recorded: 16.23
